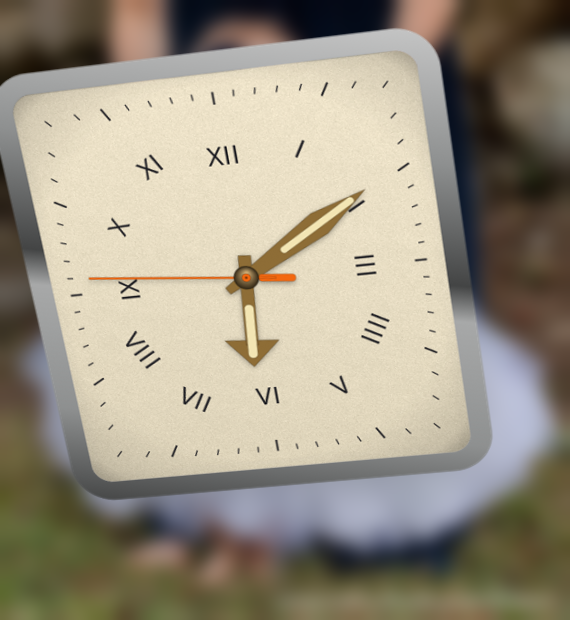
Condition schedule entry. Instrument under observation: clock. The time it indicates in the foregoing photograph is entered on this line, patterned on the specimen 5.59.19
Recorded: 6.09.46
